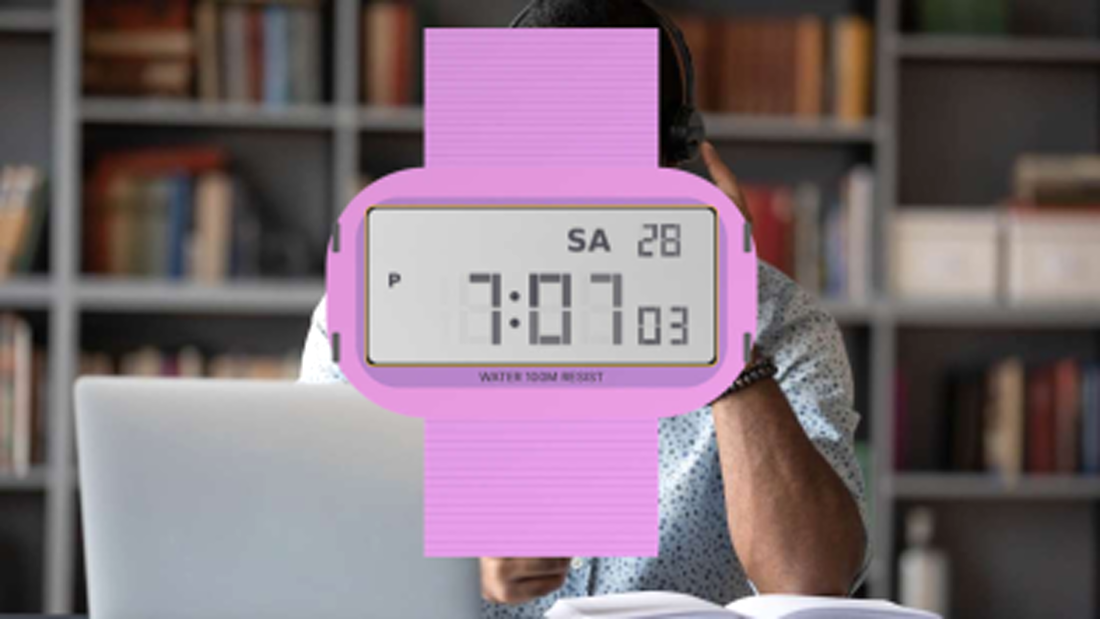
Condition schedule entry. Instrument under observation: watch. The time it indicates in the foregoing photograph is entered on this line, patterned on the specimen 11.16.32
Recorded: 7.07.03
